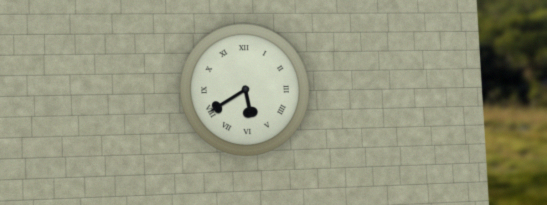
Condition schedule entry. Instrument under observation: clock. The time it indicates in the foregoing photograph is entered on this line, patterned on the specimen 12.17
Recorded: 5.40
